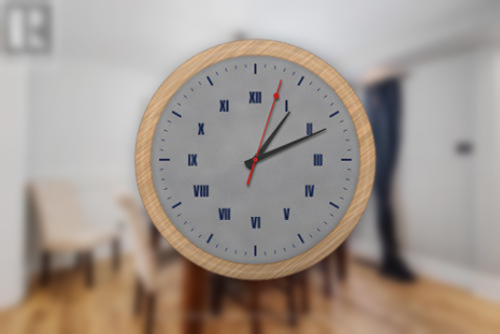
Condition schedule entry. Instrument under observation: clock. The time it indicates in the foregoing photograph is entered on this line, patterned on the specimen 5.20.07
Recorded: 1.11.03
